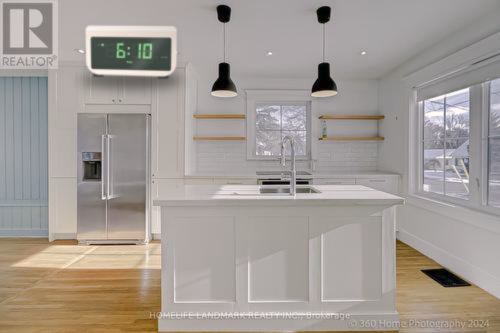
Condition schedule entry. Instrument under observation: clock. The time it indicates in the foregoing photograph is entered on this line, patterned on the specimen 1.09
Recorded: 6.10
